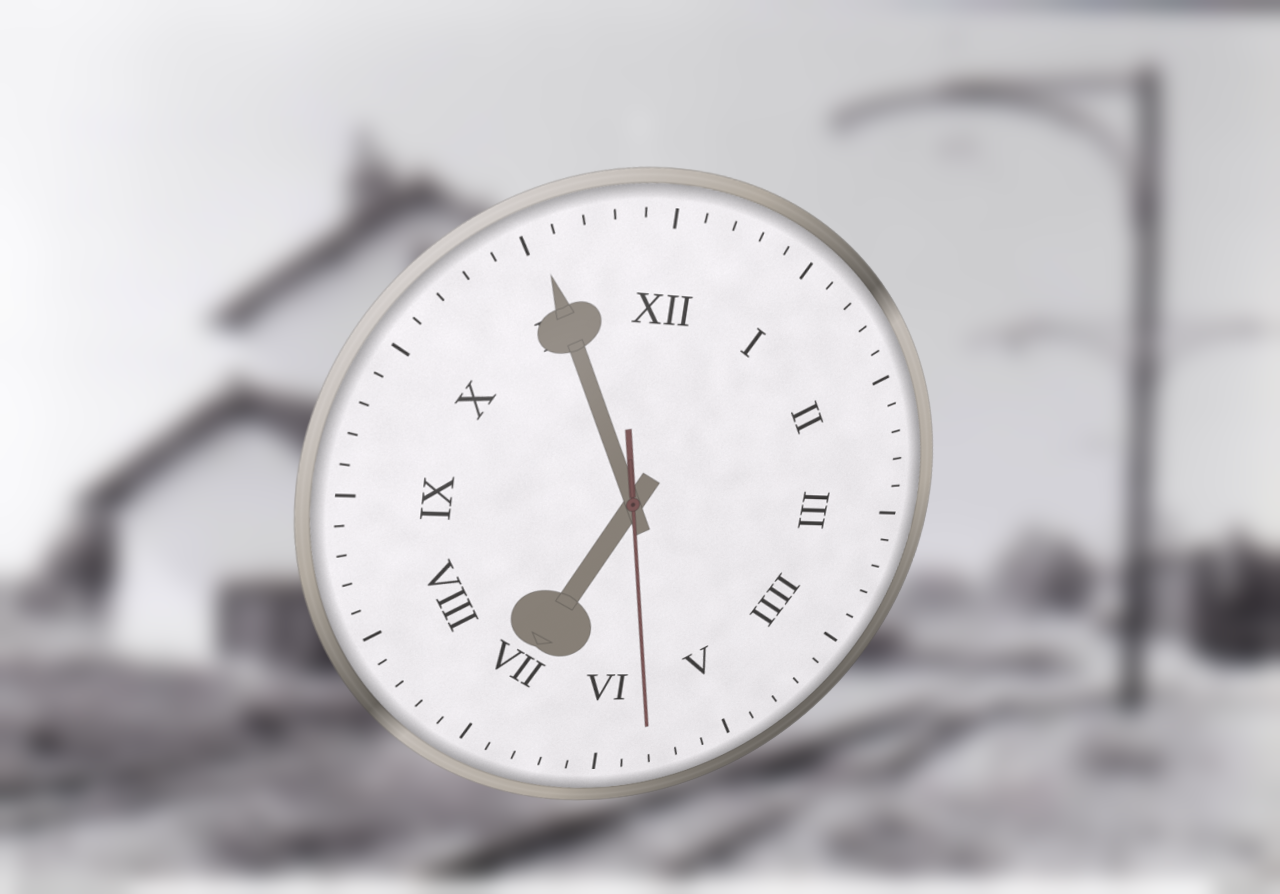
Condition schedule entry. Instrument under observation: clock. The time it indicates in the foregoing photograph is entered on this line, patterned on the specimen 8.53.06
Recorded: 6.55.28
